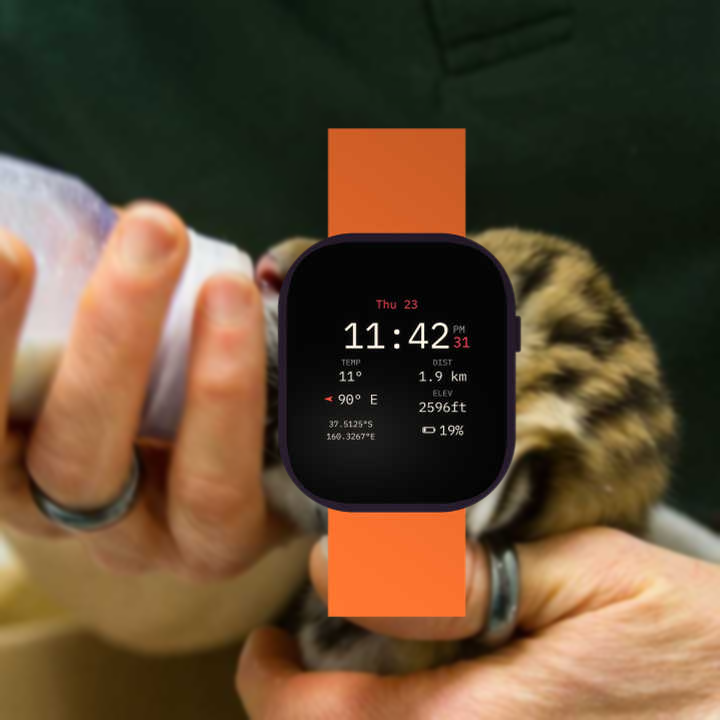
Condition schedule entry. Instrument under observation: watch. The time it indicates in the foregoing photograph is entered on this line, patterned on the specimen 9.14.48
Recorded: 11.42.31
